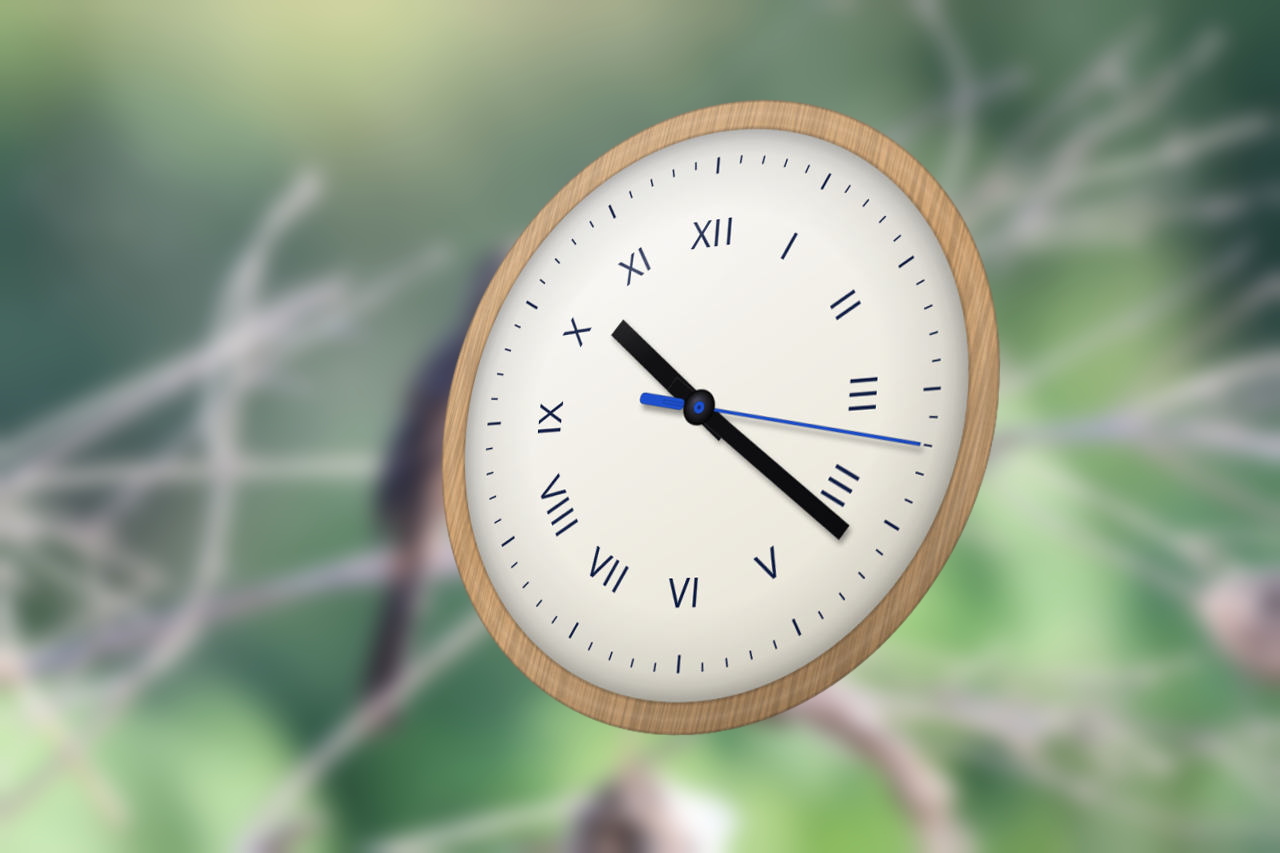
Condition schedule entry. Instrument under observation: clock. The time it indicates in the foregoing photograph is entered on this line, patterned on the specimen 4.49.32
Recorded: 10.21.17
